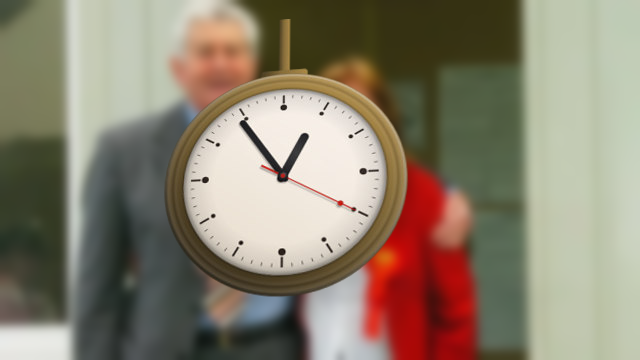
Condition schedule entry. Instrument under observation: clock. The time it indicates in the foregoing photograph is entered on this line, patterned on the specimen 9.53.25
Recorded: 12.54.20
